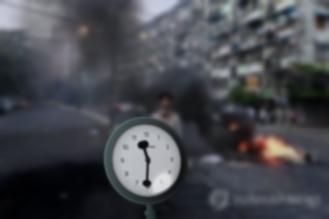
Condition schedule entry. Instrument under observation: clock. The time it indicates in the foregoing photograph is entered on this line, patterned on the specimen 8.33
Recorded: 11.31
